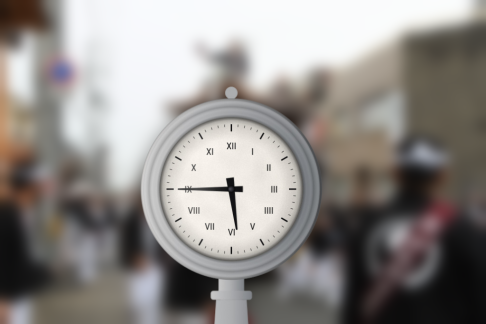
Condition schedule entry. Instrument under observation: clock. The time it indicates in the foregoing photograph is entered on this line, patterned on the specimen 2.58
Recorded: 5.45
